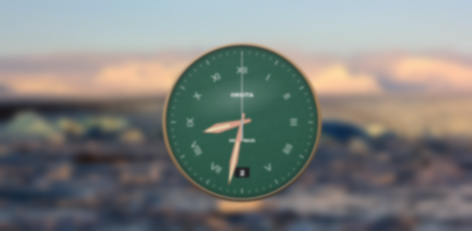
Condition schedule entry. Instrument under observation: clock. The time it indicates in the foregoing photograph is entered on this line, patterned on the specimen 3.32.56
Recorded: 8.32.00
